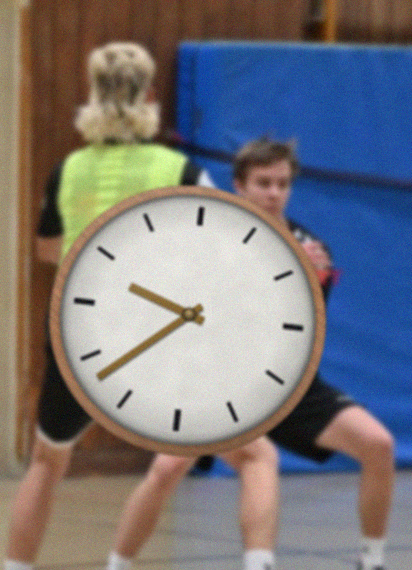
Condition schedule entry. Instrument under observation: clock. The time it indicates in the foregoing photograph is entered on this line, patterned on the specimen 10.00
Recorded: 9.38
